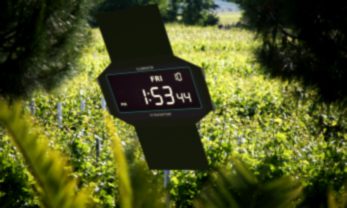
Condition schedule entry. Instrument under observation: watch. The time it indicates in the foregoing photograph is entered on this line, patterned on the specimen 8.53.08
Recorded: 1.53.44
